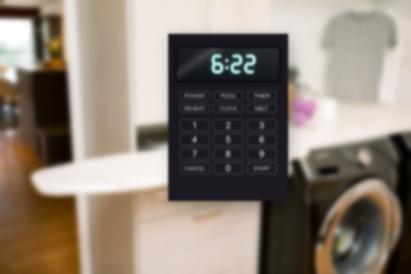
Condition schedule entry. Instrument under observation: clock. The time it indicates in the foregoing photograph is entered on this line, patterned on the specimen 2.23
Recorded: 6.22
